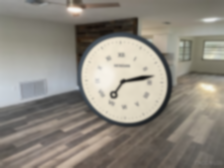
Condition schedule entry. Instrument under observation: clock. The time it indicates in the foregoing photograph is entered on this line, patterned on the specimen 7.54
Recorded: 7.13
